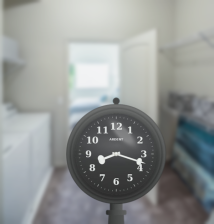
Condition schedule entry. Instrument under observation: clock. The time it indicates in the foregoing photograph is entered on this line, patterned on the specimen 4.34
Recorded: 8.18
